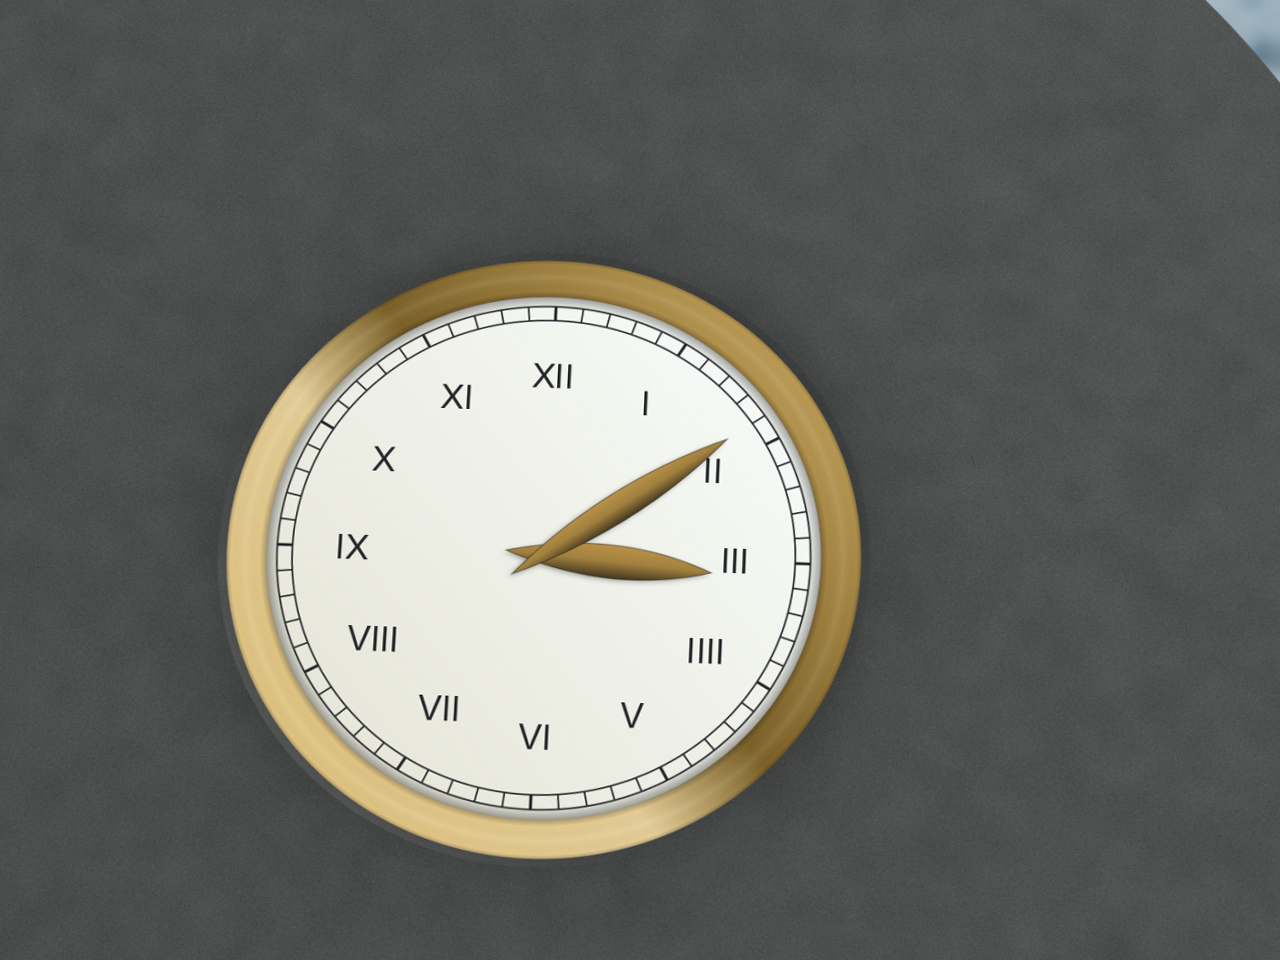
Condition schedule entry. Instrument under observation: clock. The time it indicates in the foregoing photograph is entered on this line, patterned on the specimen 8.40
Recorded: 3.09
